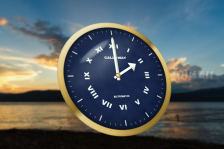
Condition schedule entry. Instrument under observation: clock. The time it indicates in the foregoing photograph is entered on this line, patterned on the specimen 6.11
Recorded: 2.00
